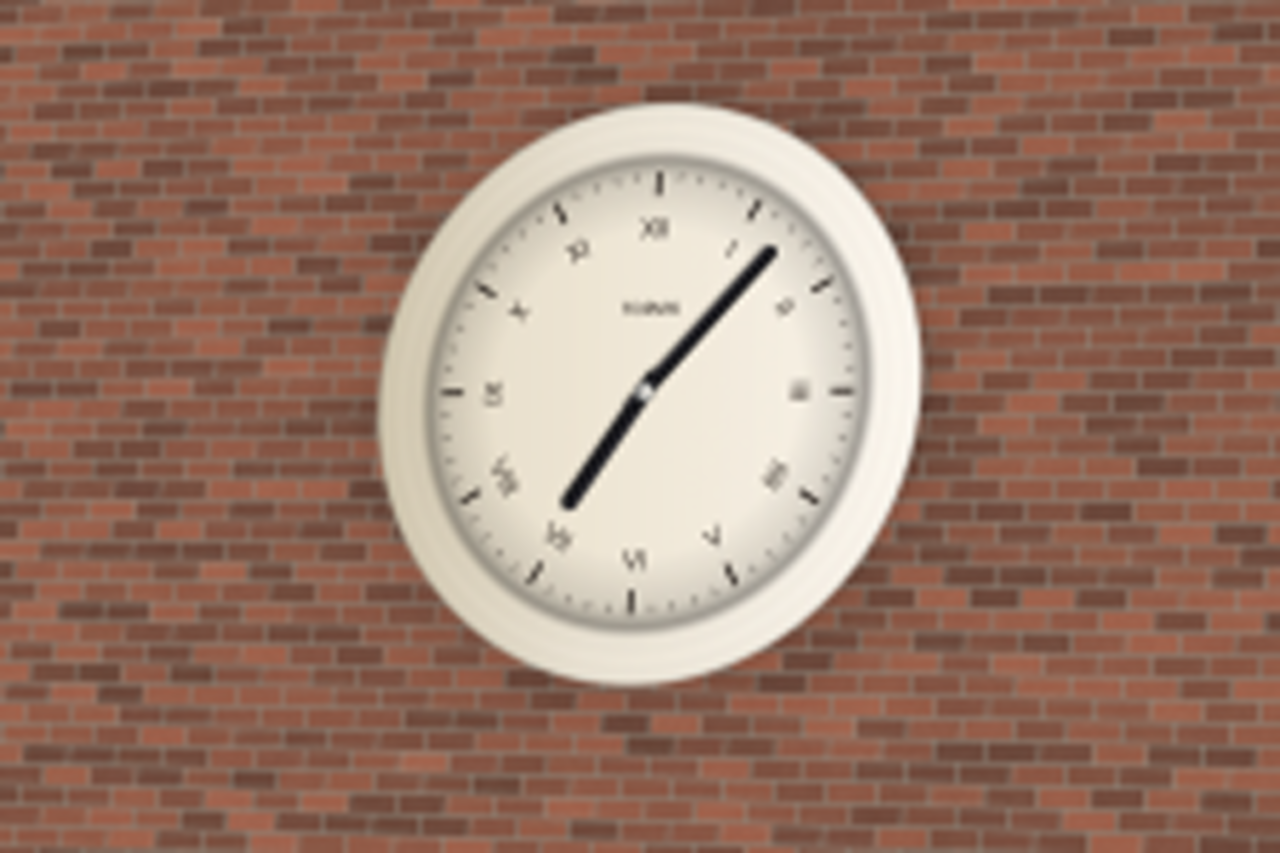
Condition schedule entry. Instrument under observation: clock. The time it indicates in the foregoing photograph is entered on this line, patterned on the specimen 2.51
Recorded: 7.07
